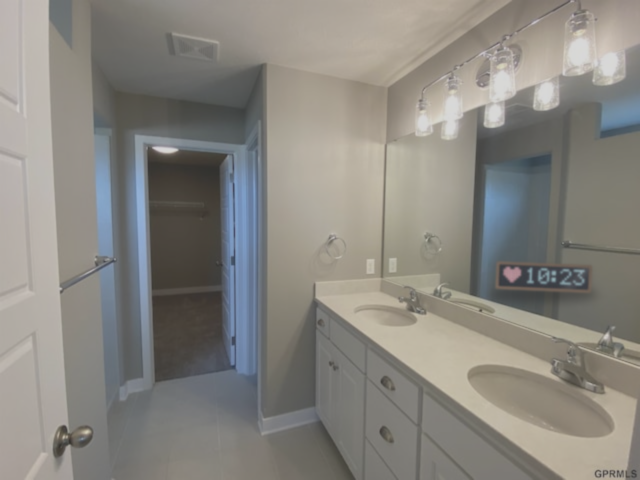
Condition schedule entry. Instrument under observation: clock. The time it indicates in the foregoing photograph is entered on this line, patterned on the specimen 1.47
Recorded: 10.23
